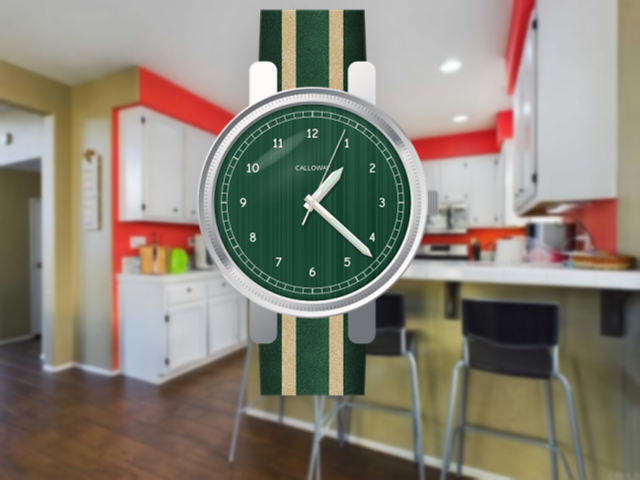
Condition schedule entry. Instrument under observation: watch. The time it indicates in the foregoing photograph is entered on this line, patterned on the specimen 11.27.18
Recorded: 1.22.04
